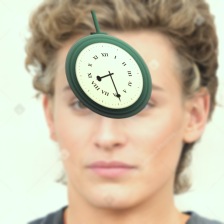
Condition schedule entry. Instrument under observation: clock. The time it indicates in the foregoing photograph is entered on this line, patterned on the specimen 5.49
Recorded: 8.29
